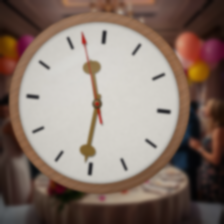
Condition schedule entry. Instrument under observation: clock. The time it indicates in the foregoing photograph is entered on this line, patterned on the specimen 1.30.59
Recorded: 11.30.57
